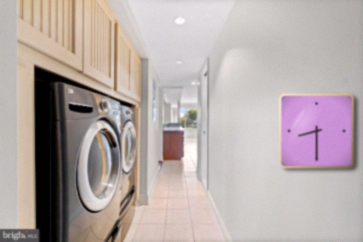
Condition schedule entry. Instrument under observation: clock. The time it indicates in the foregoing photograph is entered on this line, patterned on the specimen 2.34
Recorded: 8.30
